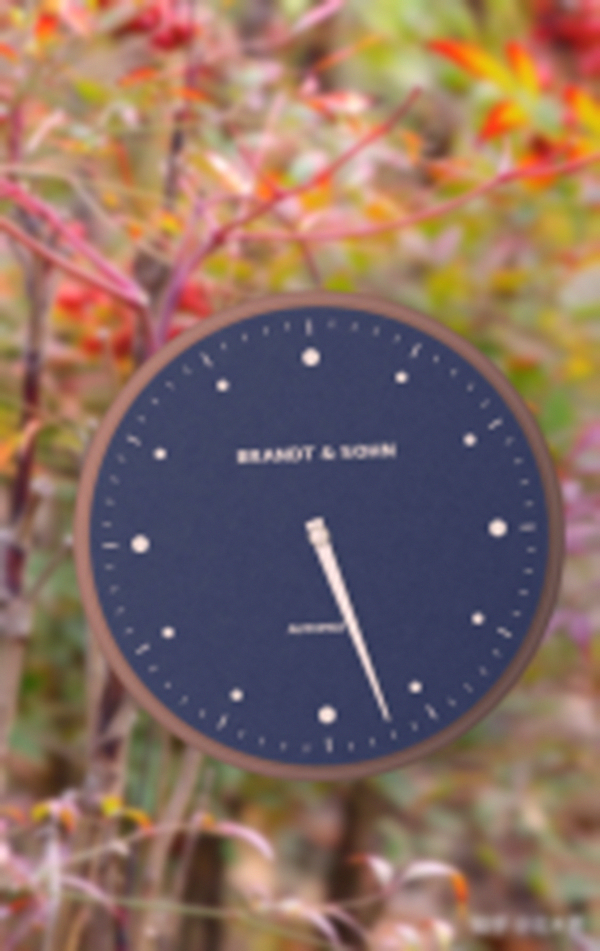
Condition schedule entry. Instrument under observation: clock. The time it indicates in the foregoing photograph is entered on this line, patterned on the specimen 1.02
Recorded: 5.27
